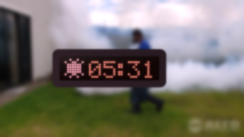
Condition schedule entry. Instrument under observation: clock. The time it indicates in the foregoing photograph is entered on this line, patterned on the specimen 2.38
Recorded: 5.31
